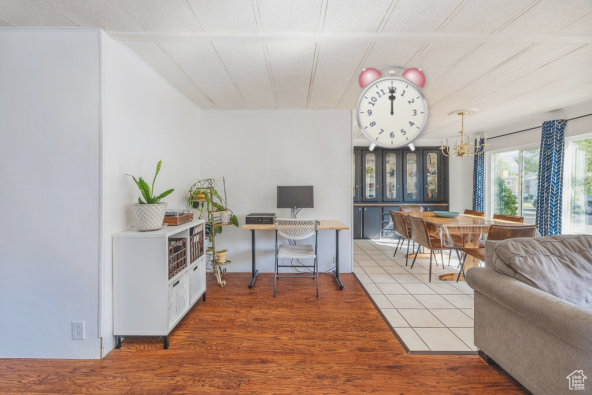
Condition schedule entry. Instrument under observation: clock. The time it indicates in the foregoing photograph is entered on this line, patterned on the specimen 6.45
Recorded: 12.00
